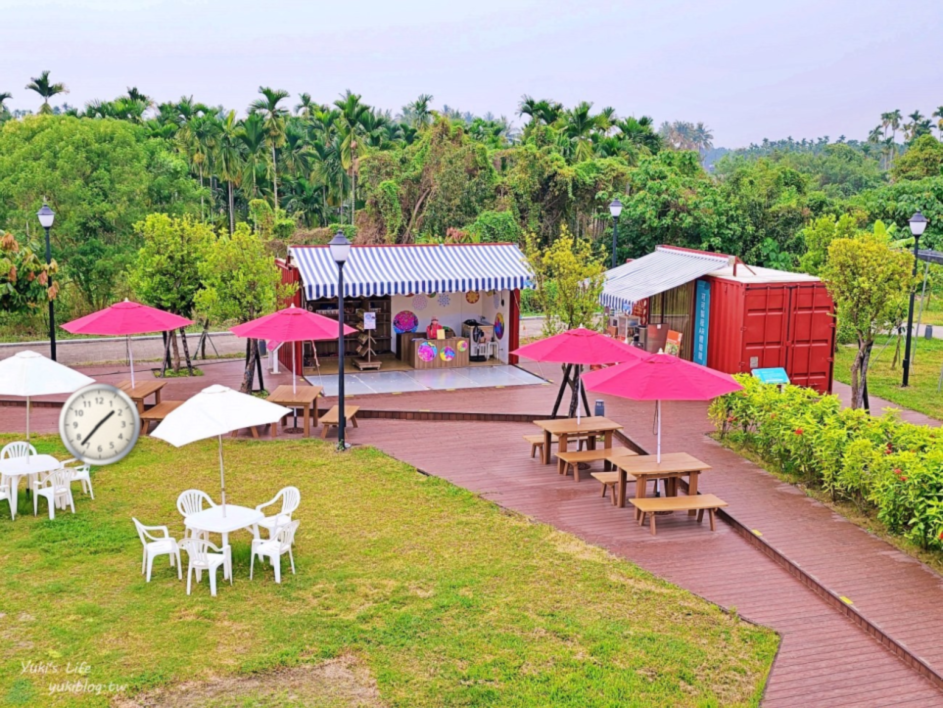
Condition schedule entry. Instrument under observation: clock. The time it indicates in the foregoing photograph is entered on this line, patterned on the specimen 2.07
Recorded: 1.37
